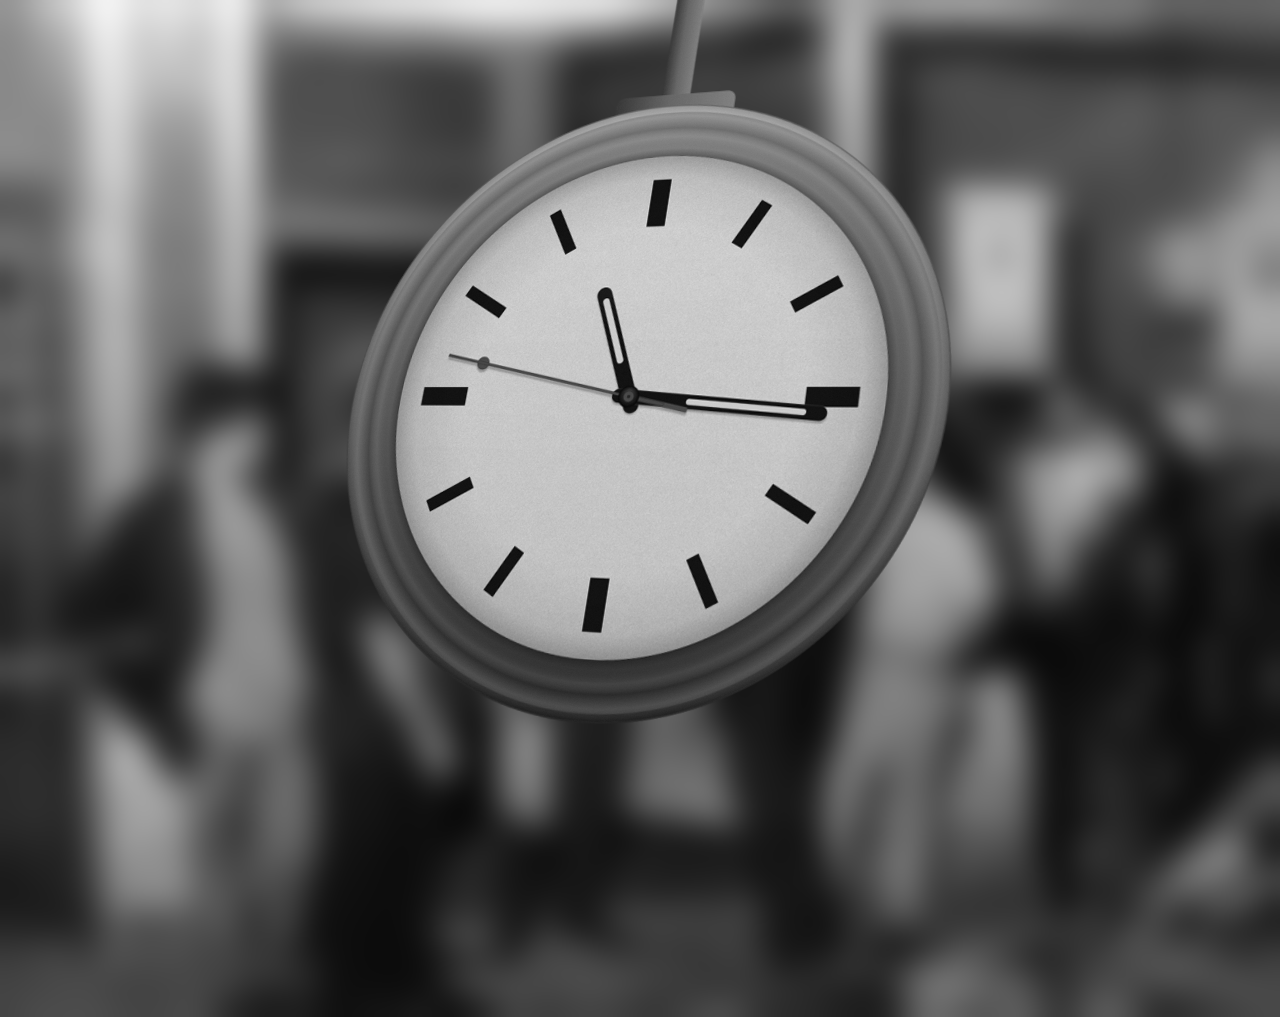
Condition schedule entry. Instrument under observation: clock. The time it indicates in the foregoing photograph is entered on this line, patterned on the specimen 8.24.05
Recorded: 11.15.47
